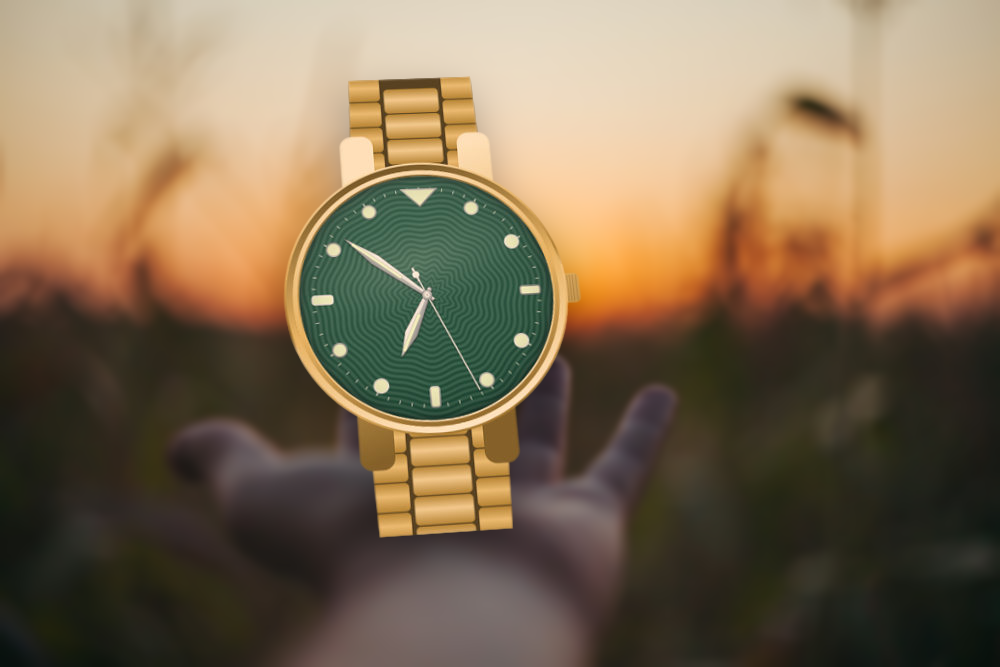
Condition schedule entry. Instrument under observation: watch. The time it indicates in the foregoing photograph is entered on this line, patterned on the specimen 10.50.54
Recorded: 6.51.26
